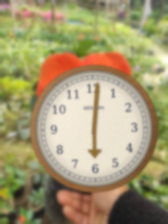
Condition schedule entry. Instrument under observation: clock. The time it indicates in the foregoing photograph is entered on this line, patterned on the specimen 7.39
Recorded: 6.01
